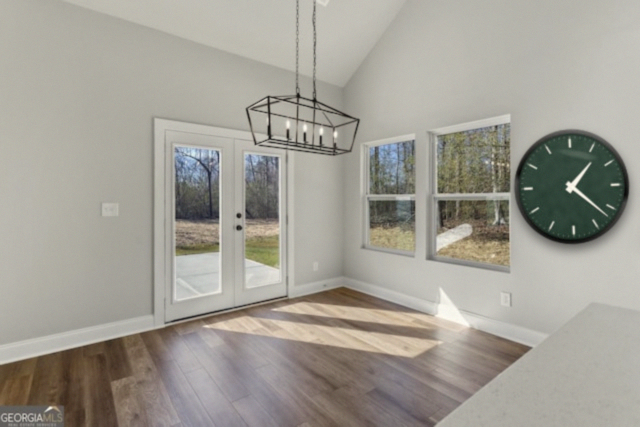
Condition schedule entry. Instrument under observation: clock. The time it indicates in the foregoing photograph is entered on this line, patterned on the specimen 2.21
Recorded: 1.22
